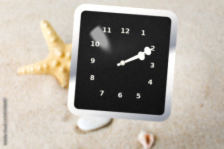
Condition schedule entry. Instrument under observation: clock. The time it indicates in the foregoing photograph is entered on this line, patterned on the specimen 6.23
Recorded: 2.10
